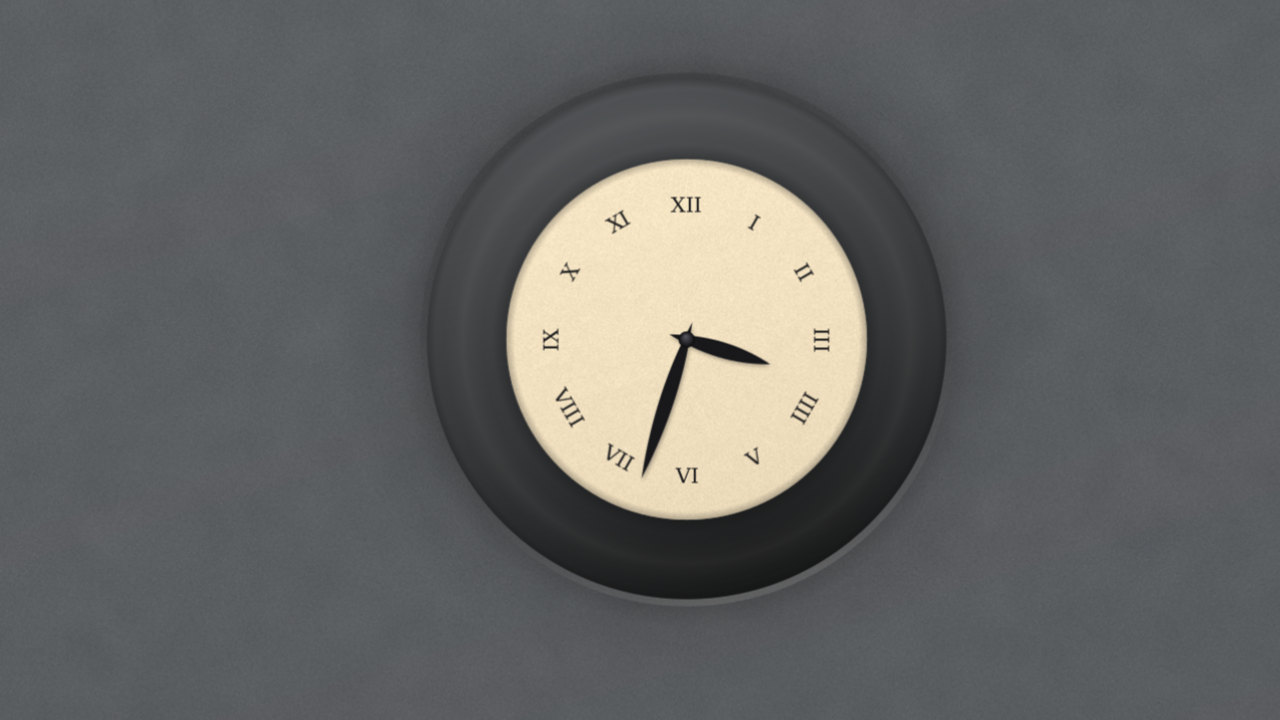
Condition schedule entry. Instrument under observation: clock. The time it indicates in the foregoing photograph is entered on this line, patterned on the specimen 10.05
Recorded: 3.33
